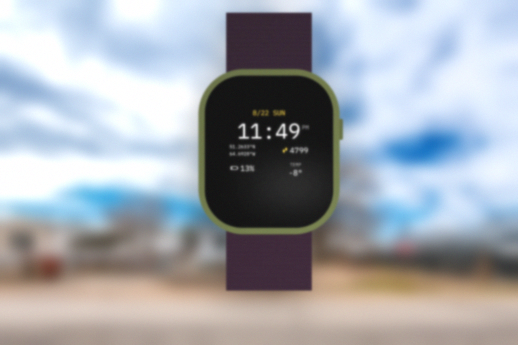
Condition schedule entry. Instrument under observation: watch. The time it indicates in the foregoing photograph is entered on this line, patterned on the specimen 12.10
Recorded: 11.49
